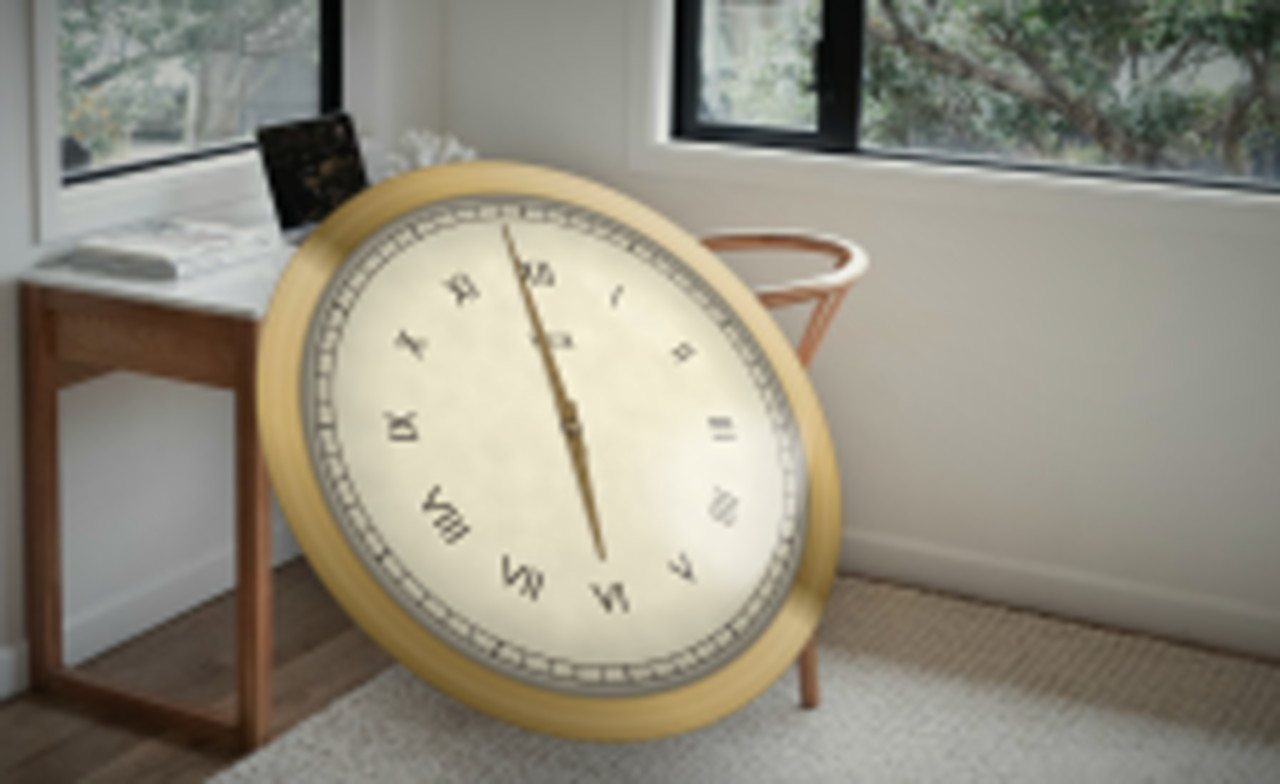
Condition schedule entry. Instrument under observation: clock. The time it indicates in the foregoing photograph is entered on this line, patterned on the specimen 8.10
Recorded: 5.59
